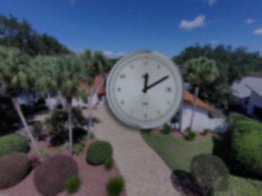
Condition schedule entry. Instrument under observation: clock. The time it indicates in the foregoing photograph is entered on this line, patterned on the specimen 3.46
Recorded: 12.10
